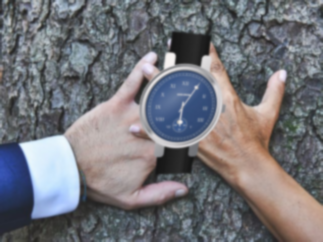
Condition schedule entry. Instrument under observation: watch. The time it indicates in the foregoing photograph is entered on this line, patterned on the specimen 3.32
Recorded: 6.05
